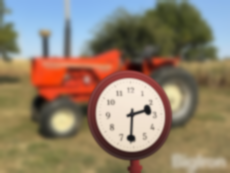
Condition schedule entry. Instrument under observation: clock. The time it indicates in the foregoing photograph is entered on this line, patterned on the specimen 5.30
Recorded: 2.31
